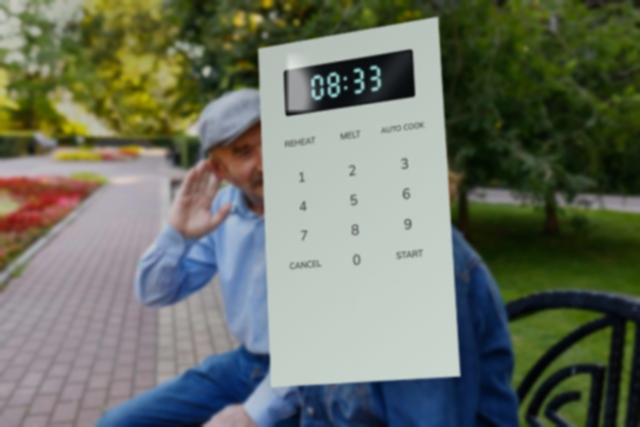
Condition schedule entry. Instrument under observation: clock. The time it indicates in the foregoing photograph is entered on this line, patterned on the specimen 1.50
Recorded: 8.33
